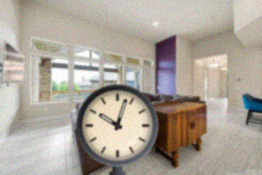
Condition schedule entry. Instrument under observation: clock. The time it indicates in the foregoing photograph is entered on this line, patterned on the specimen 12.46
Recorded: 10.03
